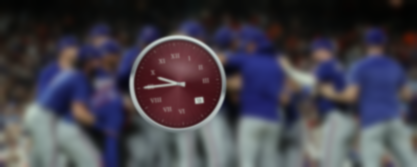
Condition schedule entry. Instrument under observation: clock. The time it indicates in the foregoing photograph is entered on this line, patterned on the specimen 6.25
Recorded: 9.45
